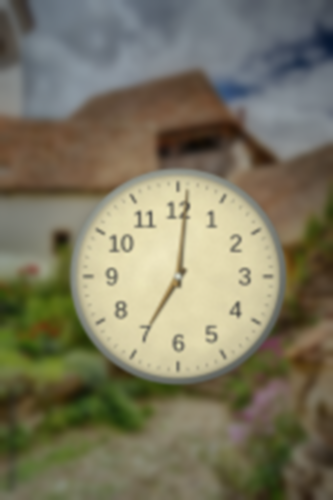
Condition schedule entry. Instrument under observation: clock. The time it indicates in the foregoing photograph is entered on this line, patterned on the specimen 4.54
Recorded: 7.01
